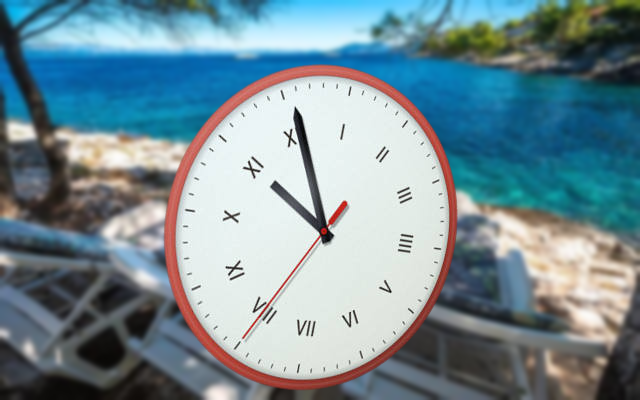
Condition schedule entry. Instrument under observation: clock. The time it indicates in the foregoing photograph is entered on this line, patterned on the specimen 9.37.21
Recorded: 11.00.40
